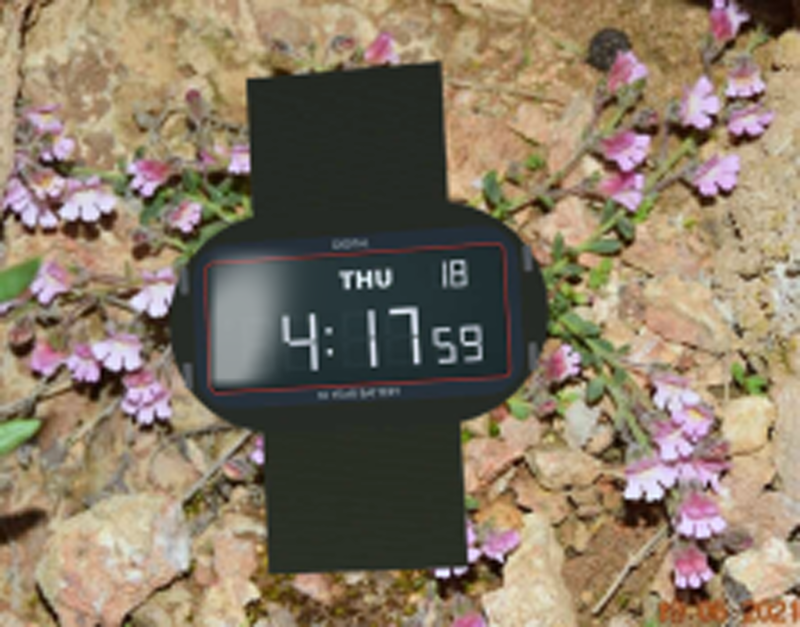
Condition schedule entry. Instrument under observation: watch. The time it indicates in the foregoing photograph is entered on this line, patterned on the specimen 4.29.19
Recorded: 4.17.59
